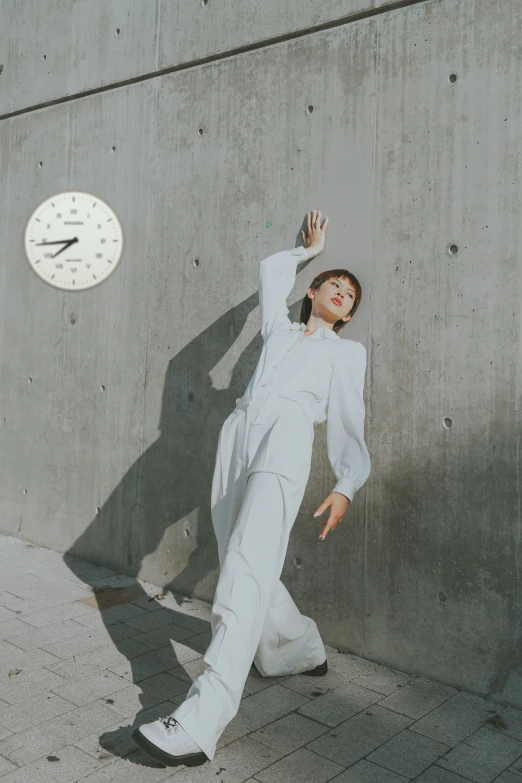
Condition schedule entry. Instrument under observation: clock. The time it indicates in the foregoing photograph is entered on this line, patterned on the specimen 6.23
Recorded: 7.44
